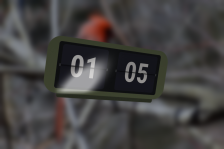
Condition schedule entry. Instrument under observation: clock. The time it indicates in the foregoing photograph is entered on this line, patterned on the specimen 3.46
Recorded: 1.05
